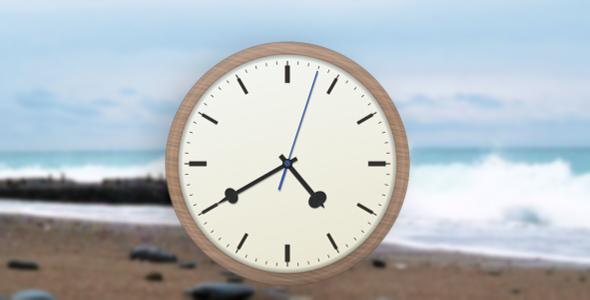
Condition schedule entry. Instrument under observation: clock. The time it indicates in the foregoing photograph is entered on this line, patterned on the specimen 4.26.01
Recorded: 4.40.03
